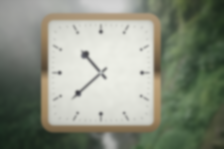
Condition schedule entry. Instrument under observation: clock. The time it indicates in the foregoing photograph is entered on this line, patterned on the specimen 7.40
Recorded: 10.38
